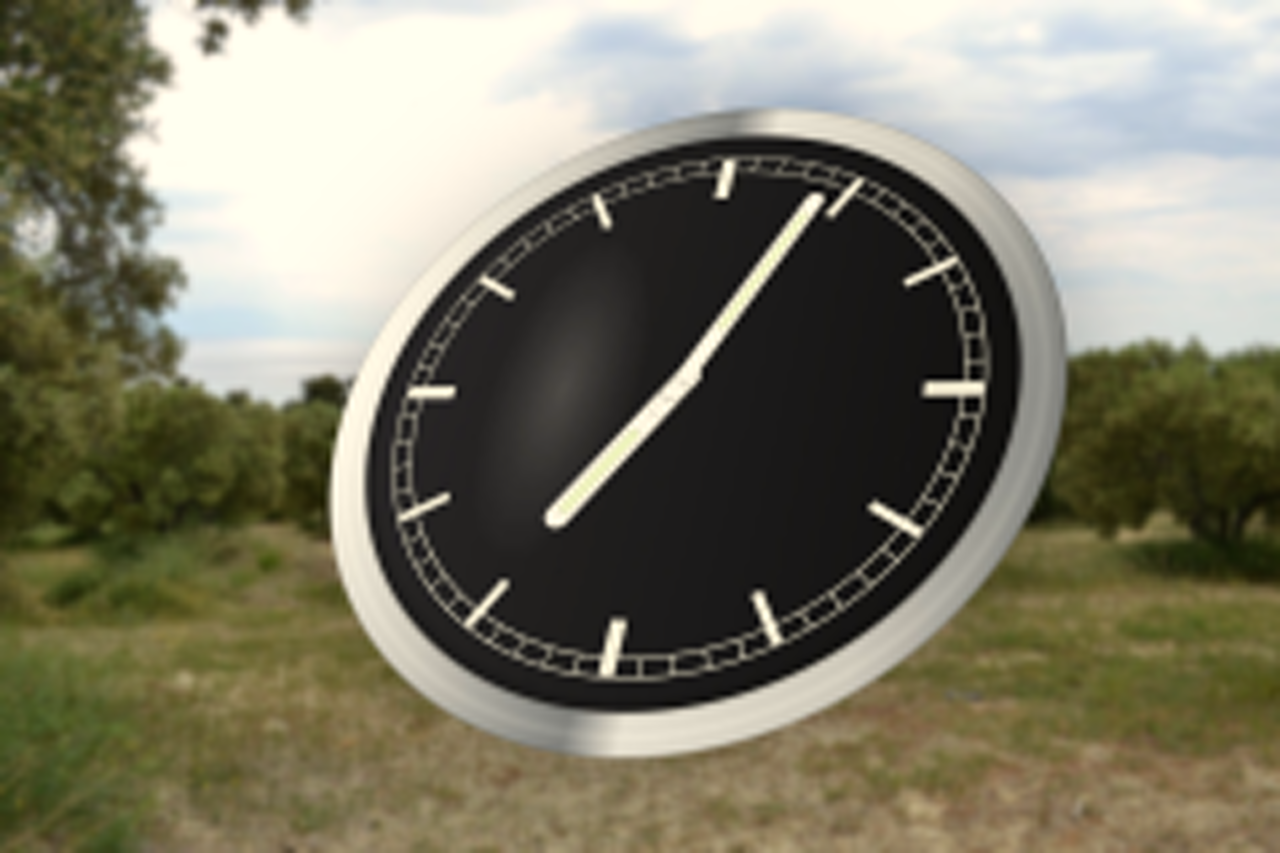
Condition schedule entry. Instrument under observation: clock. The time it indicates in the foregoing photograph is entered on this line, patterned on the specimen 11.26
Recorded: 7.04
